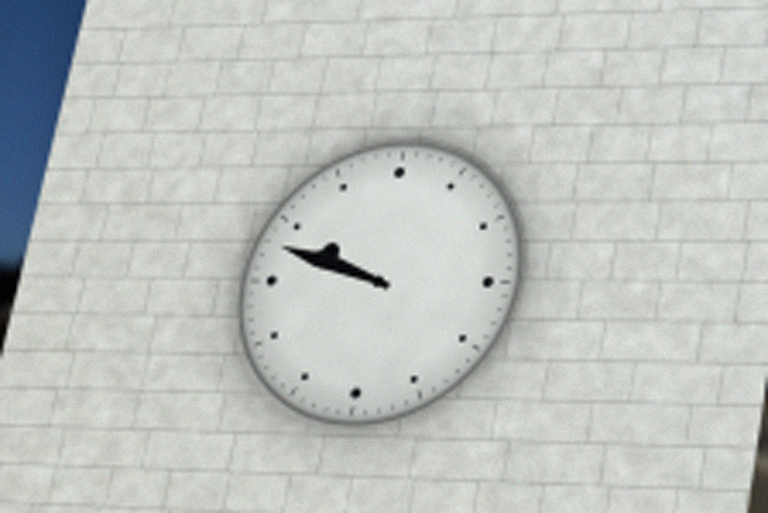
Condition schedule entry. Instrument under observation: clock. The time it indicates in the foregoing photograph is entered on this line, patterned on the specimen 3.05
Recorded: 9.48
